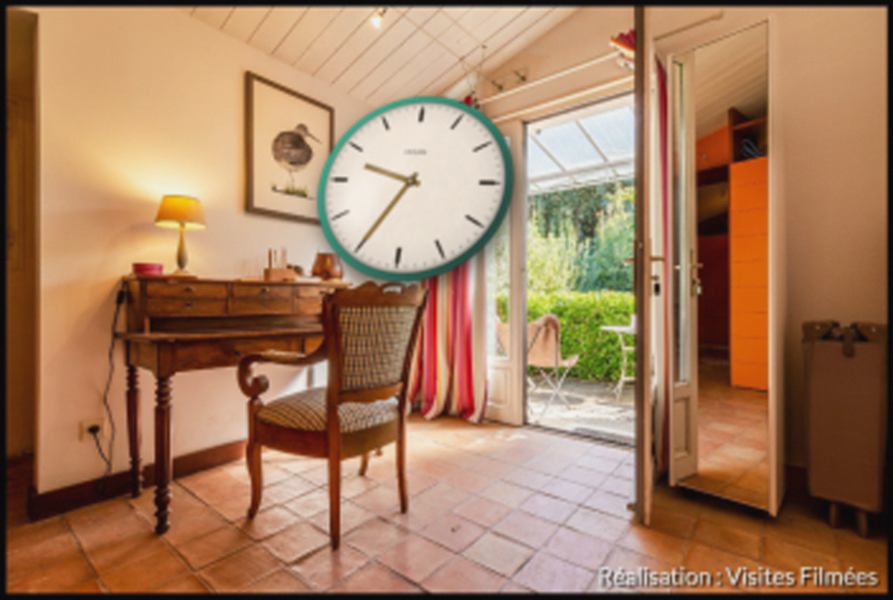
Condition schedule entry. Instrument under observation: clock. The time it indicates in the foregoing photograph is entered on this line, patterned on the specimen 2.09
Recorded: 9.35
